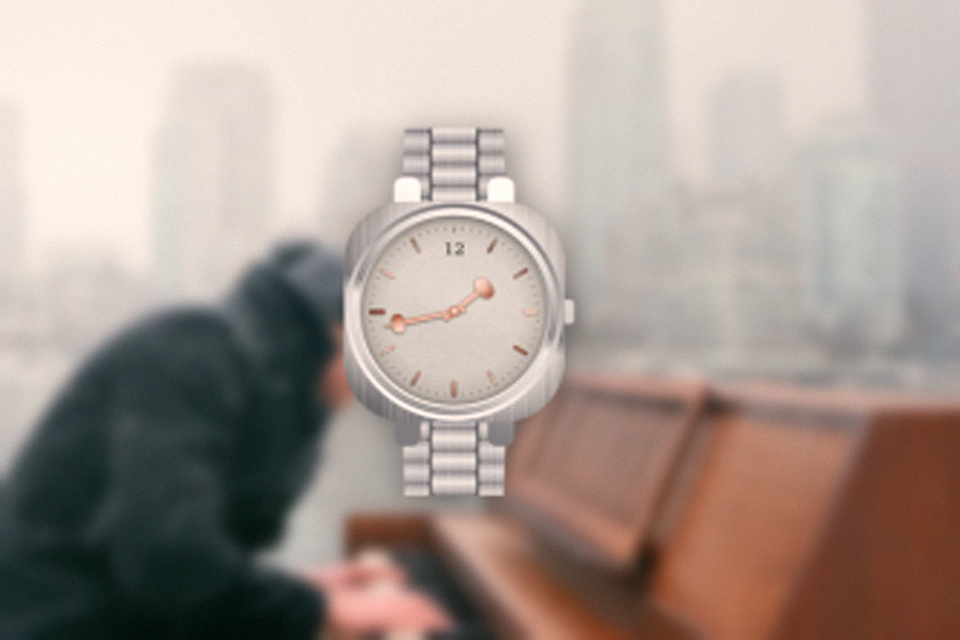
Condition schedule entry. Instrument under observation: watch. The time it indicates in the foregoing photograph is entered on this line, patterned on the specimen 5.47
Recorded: 1.43
